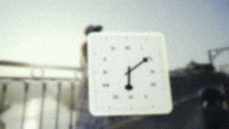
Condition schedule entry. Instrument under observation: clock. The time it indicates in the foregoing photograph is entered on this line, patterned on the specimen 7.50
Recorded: 6.09
